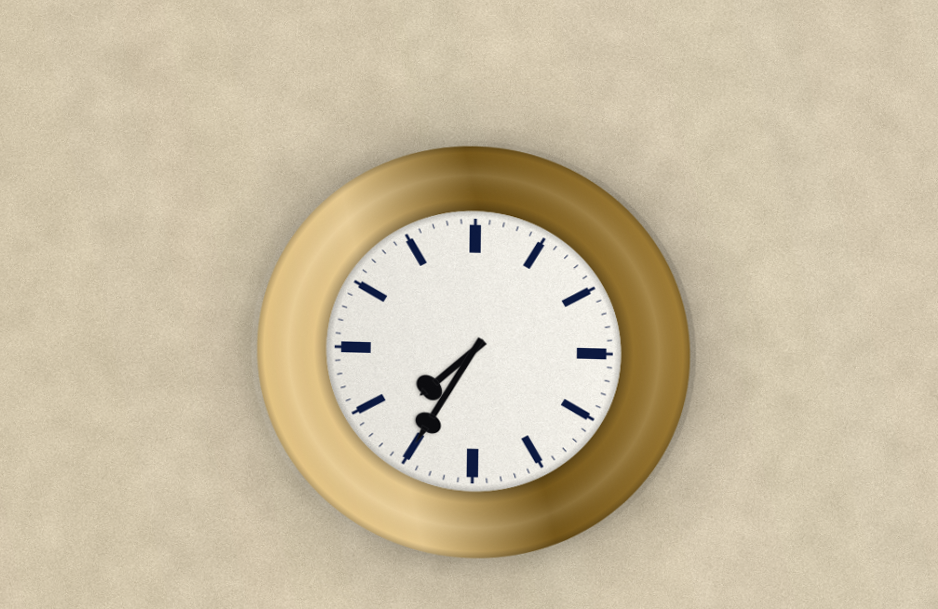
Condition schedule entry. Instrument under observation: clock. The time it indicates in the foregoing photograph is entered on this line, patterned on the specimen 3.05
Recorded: 7.35
